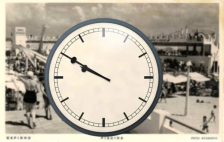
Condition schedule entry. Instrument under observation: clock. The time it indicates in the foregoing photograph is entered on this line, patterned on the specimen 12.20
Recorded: 9.50
